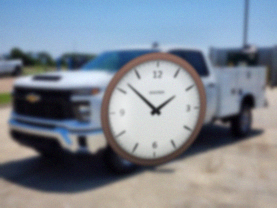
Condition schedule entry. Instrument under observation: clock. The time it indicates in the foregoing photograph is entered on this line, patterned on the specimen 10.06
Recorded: 1.52
